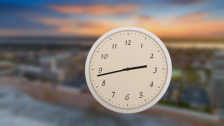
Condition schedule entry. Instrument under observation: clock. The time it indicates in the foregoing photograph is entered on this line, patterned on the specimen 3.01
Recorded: 2.43
